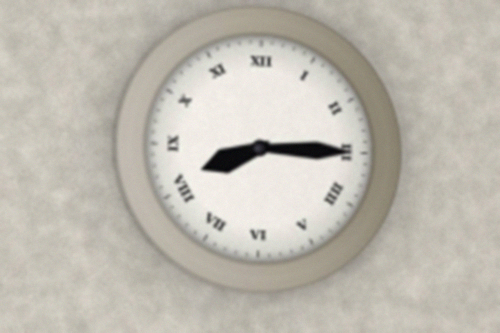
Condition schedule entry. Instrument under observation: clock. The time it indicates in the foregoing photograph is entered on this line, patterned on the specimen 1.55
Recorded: 8.15
